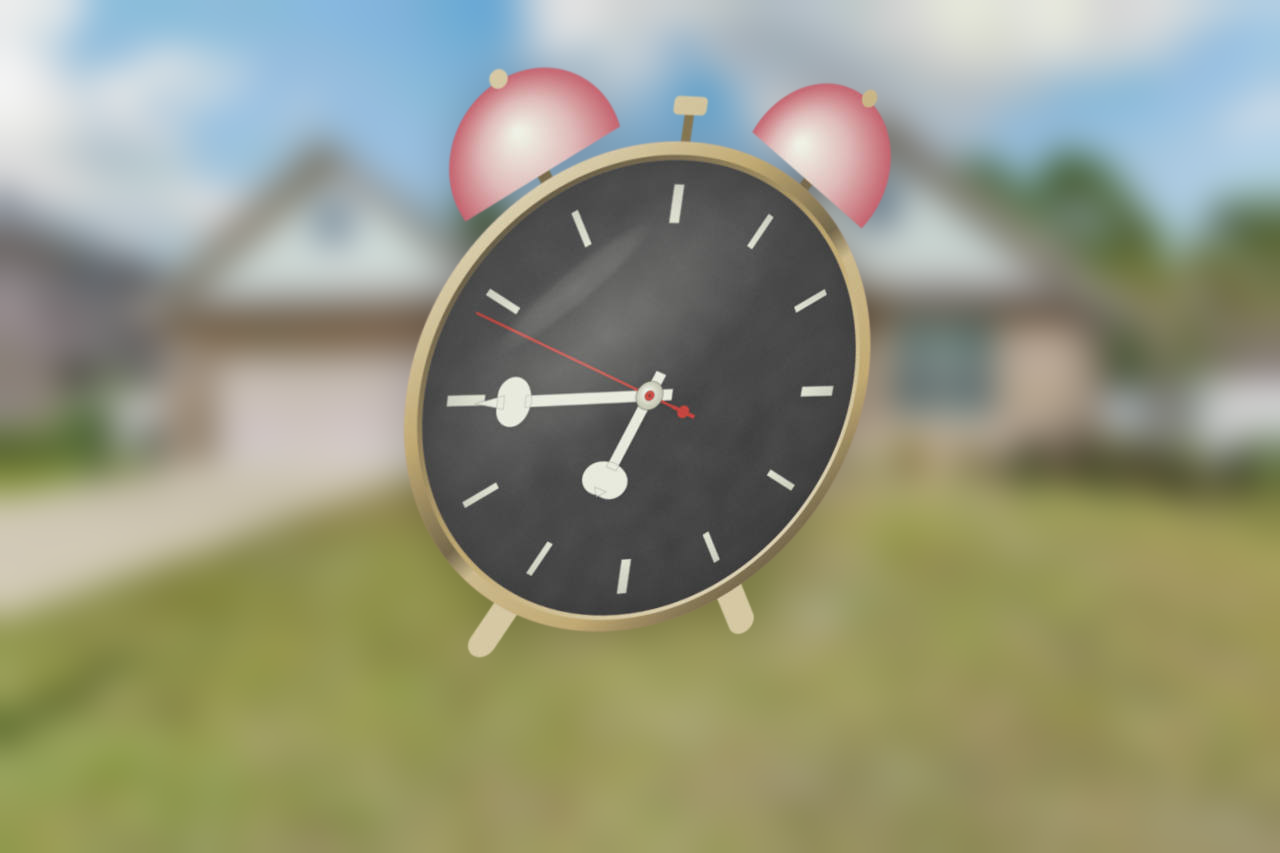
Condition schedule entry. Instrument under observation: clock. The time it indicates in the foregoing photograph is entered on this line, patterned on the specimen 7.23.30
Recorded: 6.44.49
